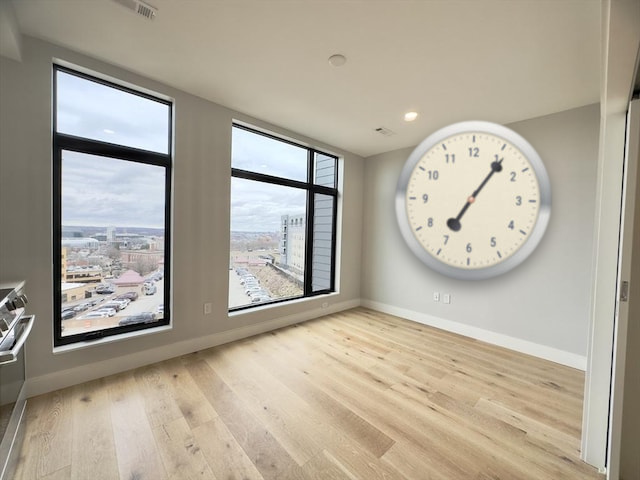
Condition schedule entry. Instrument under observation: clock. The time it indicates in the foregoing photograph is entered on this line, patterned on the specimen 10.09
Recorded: 7.06
